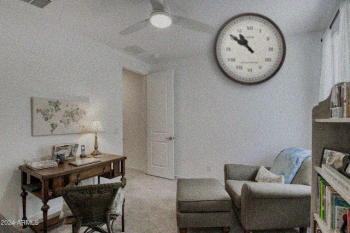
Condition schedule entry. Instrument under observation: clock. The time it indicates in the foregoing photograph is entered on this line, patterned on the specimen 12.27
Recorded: 10.51
